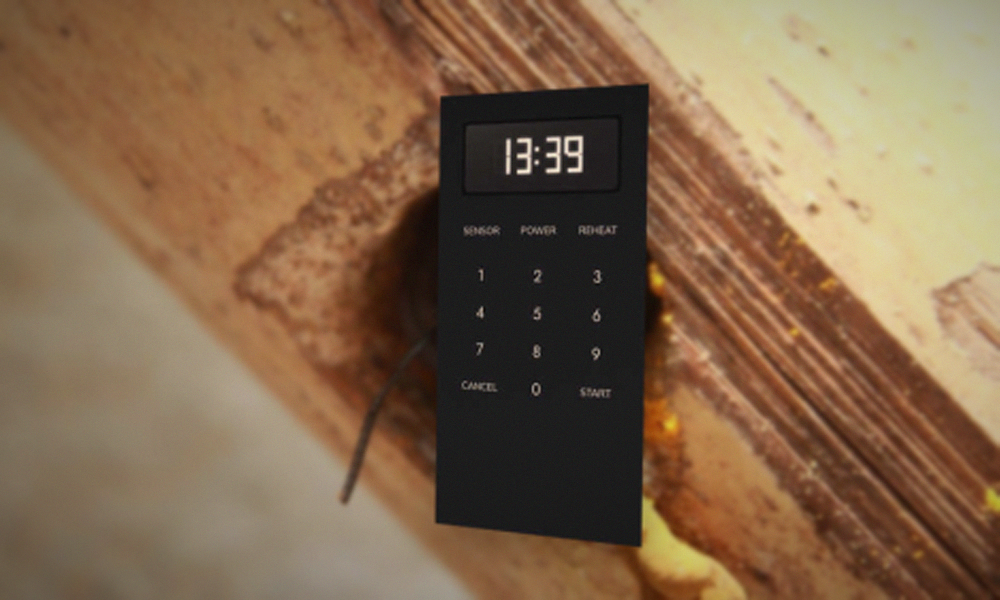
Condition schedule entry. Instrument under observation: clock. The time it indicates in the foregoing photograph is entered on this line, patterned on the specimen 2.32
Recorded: 13.39
